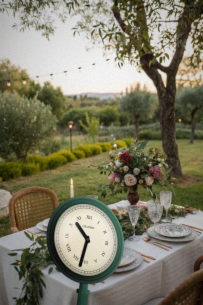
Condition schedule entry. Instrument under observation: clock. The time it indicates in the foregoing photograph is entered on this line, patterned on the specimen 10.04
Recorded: 10.32
